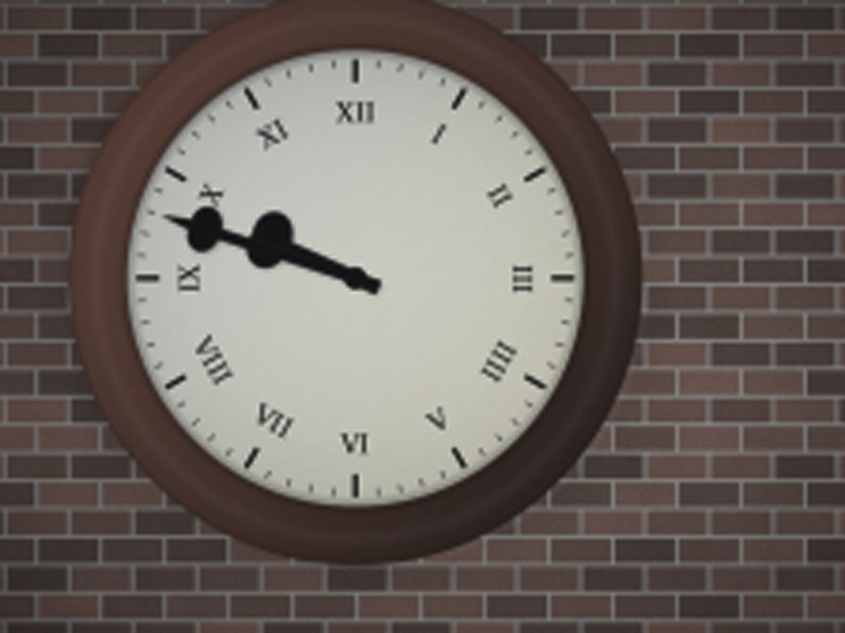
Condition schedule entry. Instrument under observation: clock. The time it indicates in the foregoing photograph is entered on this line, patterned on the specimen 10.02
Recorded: 9.48
